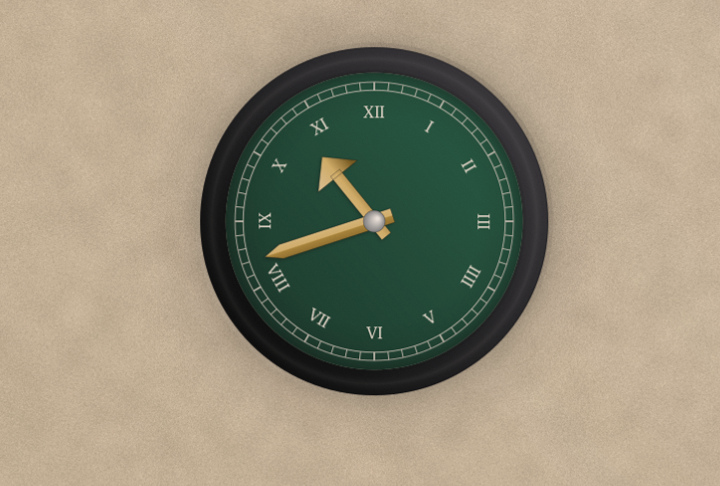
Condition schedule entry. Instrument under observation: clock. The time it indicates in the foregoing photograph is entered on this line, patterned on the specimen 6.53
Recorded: 10.42
